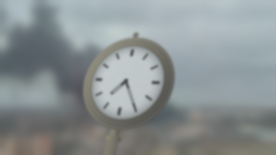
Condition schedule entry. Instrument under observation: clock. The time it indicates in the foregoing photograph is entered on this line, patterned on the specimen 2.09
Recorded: 7.25
